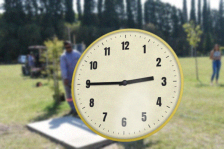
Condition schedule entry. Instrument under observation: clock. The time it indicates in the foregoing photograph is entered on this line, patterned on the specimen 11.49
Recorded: 2.45
